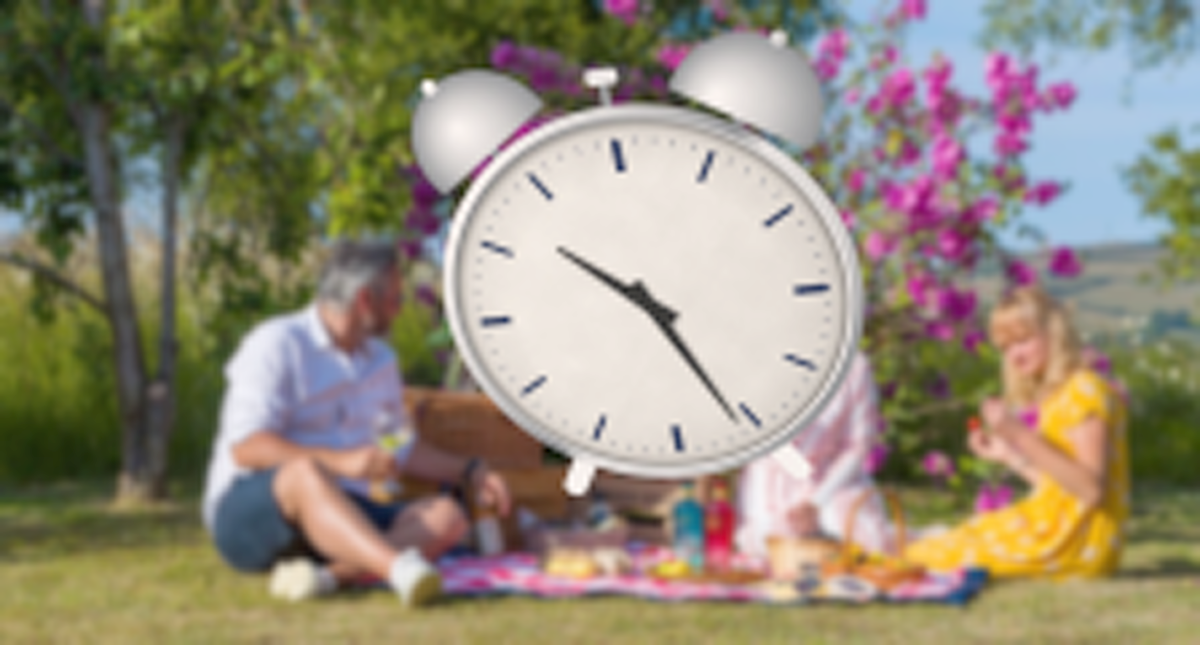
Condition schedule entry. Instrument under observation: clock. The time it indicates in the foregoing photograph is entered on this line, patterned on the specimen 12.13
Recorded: 10.26
